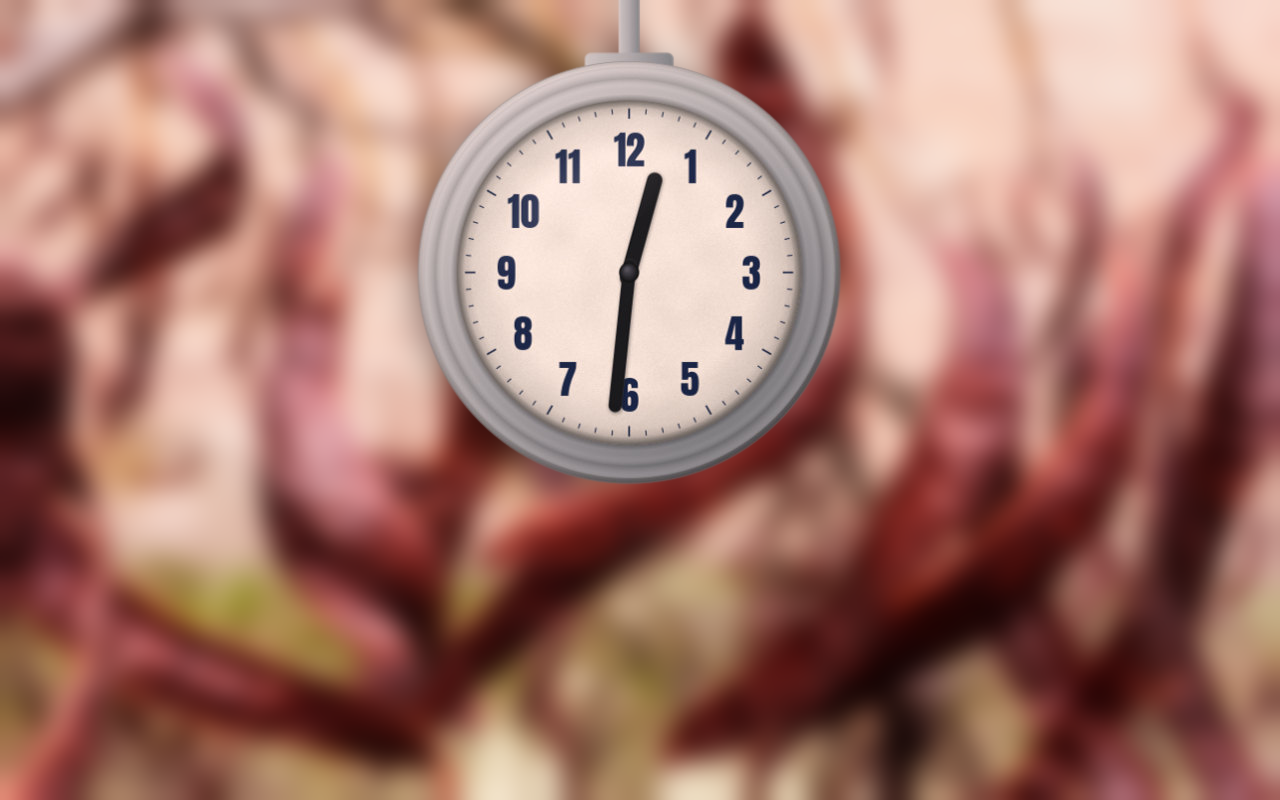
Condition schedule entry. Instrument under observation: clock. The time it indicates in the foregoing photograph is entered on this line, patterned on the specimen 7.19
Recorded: 12.31
